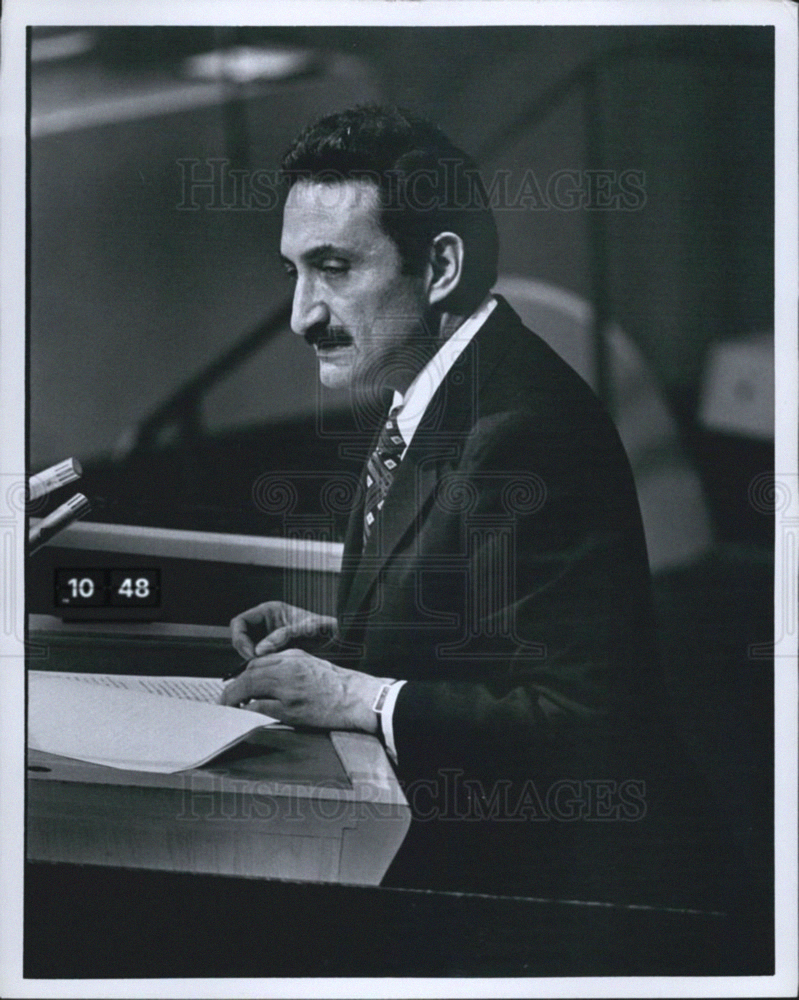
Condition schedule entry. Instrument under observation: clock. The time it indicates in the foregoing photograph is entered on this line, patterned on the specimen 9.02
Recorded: 10.48
